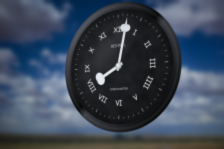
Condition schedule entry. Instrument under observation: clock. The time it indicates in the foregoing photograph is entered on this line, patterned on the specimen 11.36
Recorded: 8.02
